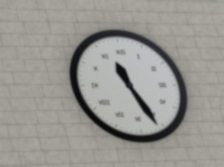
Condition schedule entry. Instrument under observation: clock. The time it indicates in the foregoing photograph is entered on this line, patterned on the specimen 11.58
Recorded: 11.26
